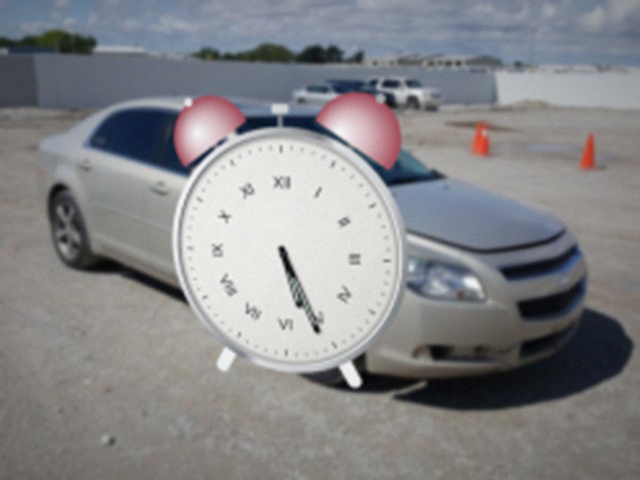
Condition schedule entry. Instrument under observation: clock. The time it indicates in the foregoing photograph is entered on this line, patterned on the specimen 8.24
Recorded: 5.26
